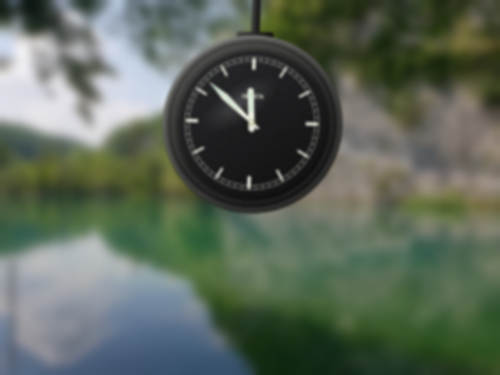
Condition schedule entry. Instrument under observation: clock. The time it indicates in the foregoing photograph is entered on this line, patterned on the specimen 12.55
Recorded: 11.52
